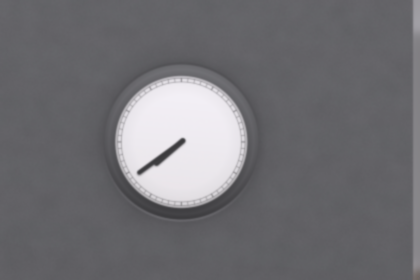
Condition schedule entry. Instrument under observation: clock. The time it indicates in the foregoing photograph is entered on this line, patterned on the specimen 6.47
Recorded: 7.39
